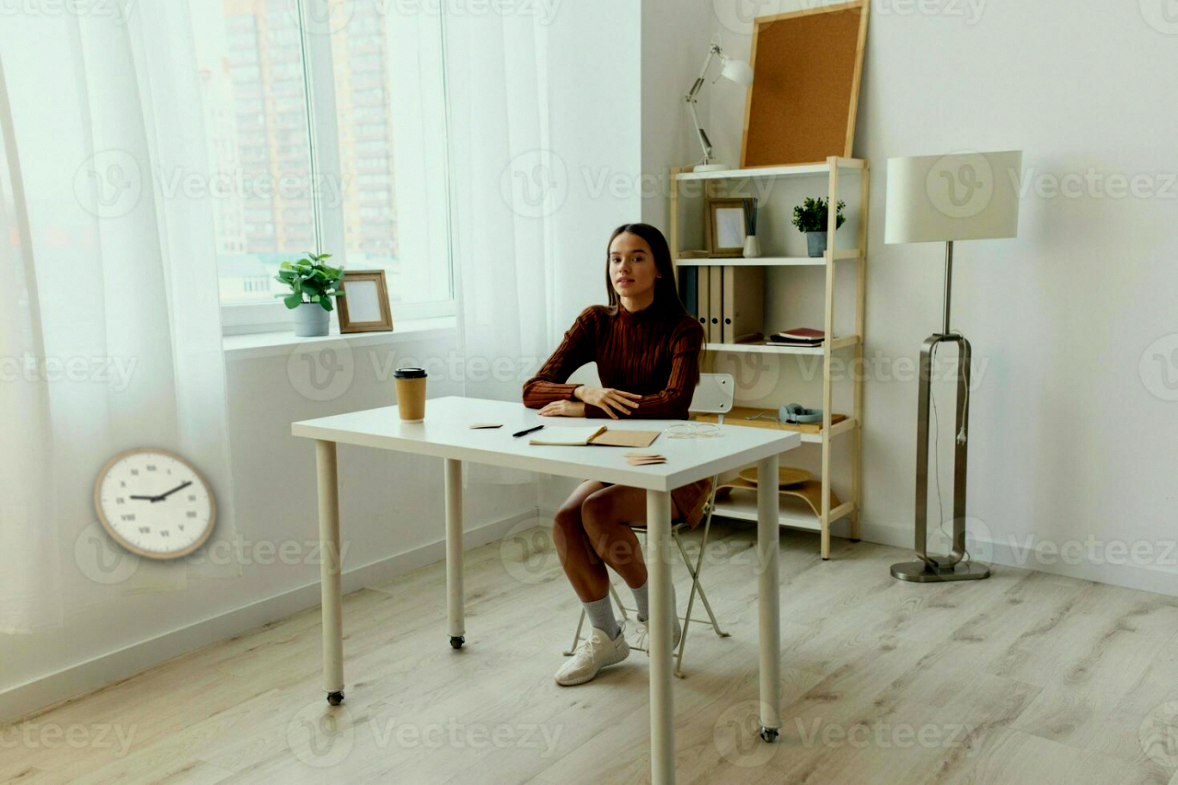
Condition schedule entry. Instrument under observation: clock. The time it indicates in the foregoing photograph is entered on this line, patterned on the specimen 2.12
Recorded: 9.11
